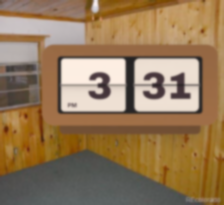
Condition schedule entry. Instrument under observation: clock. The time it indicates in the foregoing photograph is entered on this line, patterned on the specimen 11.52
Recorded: 3.31
